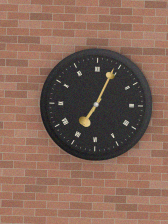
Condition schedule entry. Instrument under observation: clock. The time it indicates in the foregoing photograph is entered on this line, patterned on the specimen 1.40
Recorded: 7.04
